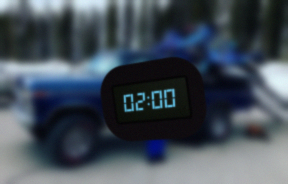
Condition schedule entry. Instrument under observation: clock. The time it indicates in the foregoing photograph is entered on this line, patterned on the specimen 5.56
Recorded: 2.00
